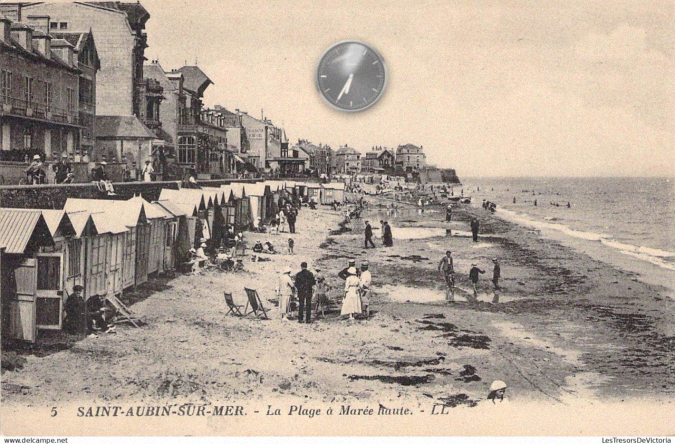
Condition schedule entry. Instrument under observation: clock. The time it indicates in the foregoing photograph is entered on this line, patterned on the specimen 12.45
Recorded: 6.35
